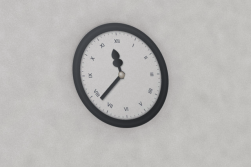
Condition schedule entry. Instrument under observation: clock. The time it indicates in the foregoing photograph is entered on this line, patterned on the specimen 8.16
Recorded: 11.38
